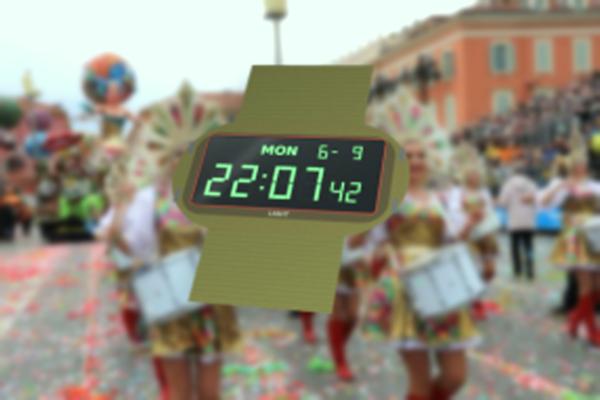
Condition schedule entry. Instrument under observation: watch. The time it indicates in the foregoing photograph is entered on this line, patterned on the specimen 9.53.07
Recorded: 22.07.42
